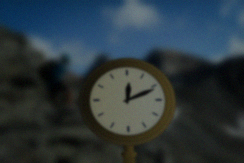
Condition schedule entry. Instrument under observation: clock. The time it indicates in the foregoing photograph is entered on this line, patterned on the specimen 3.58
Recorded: 12.11
